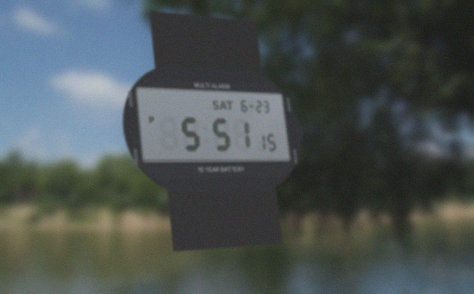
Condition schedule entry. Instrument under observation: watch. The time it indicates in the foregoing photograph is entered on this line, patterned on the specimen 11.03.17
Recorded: 5.51.15
